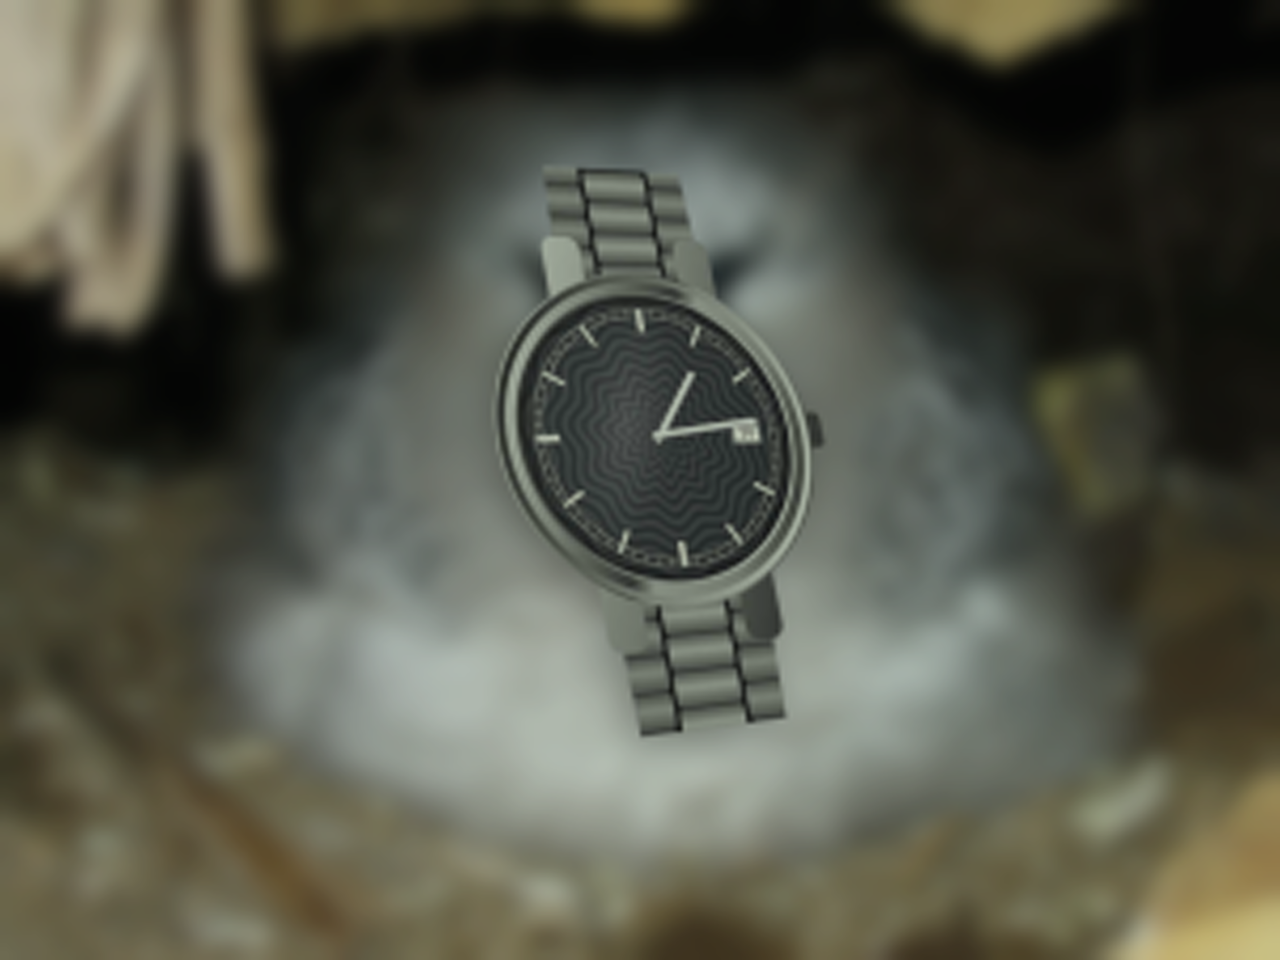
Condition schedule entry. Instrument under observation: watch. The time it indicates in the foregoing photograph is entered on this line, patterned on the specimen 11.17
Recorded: 1.14
